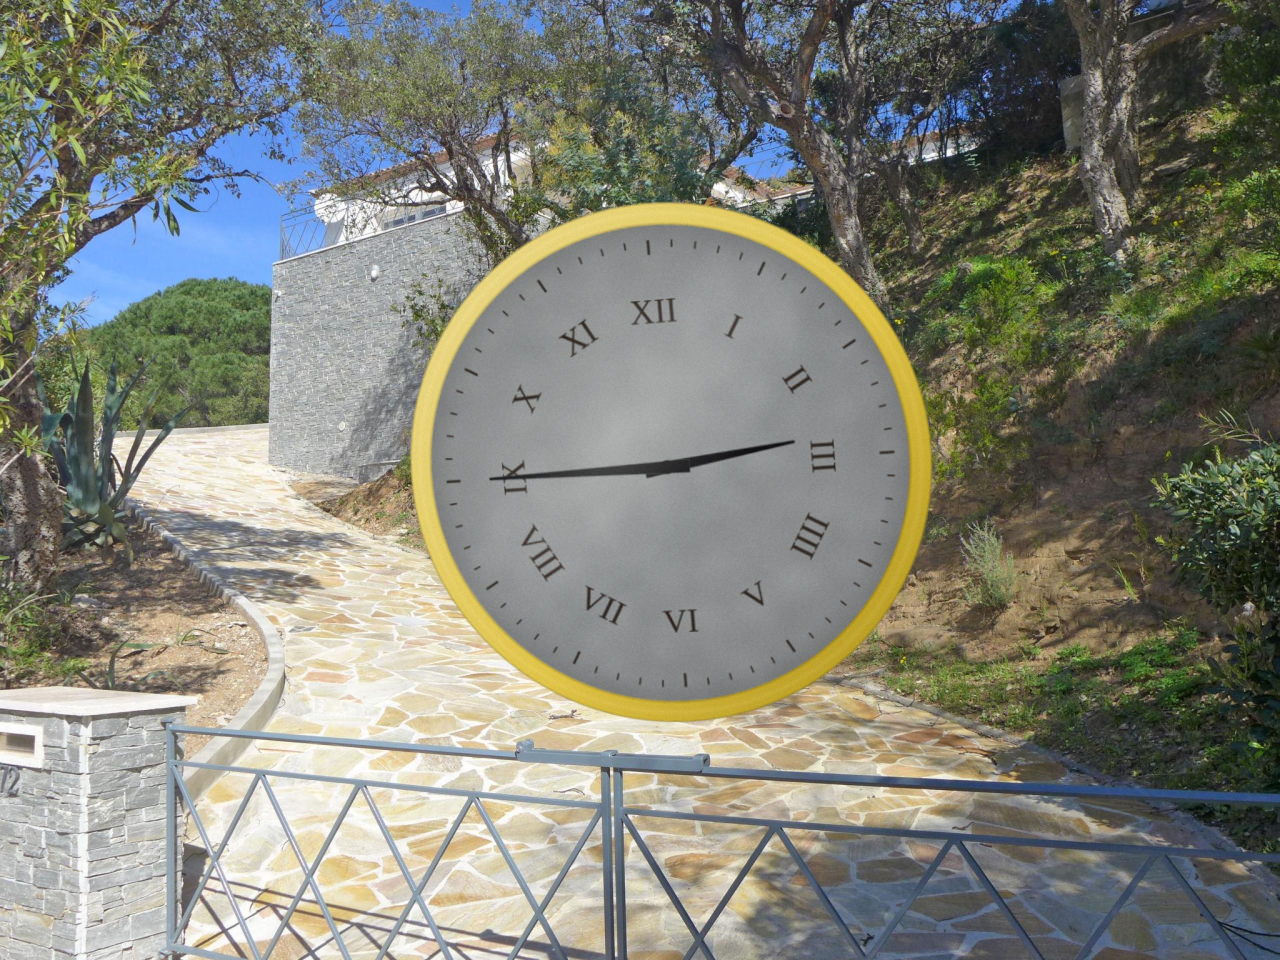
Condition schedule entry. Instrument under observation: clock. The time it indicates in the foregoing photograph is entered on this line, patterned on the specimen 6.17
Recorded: 2.45
